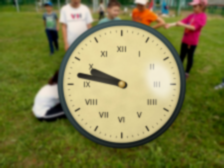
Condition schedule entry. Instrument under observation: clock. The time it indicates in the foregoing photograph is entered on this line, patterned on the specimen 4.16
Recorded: 9.47
